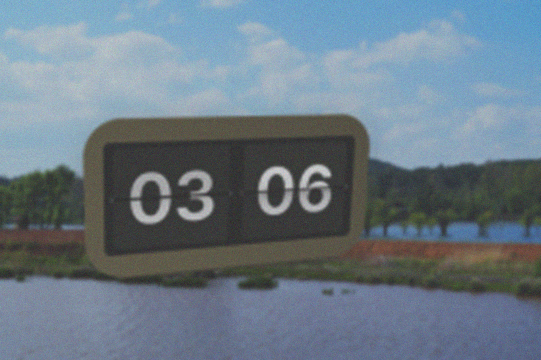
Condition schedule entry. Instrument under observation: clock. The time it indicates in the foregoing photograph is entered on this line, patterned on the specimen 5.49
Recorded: 3.06
